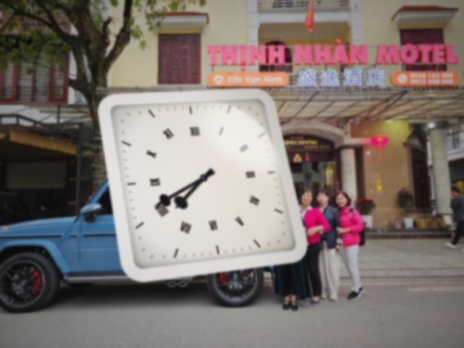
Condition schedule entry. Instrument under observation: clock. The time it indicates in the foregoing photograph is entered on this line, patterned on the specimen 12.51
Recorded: 7.41
